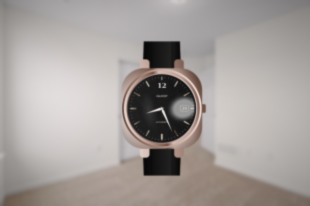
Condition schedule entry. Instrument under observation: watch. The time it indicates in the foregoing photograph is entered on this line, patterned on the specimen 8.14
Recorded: 8.26
